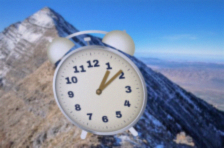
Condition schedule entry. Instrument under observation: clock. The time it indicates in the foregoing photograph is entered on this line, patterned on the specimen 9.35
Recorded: 1.09
